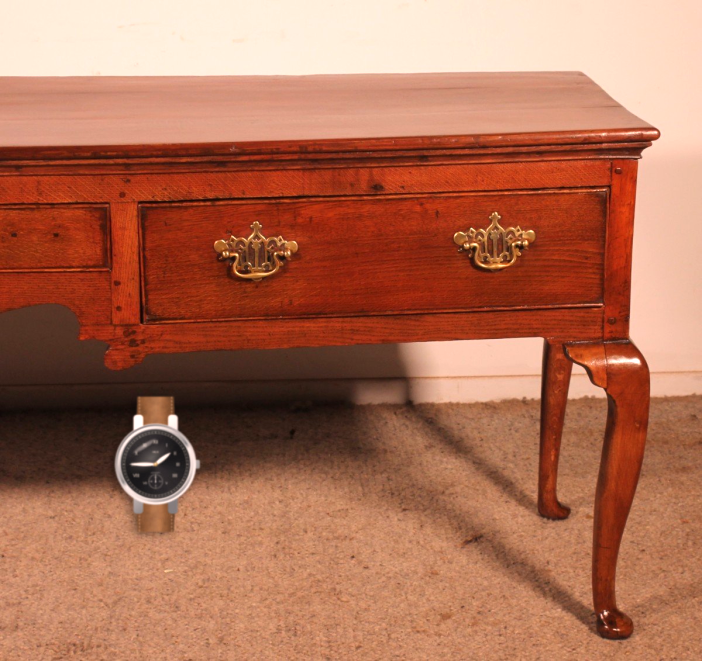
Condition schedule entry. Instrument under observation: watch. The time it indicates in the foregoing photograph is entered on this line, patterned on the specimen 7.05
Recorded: 1.45
